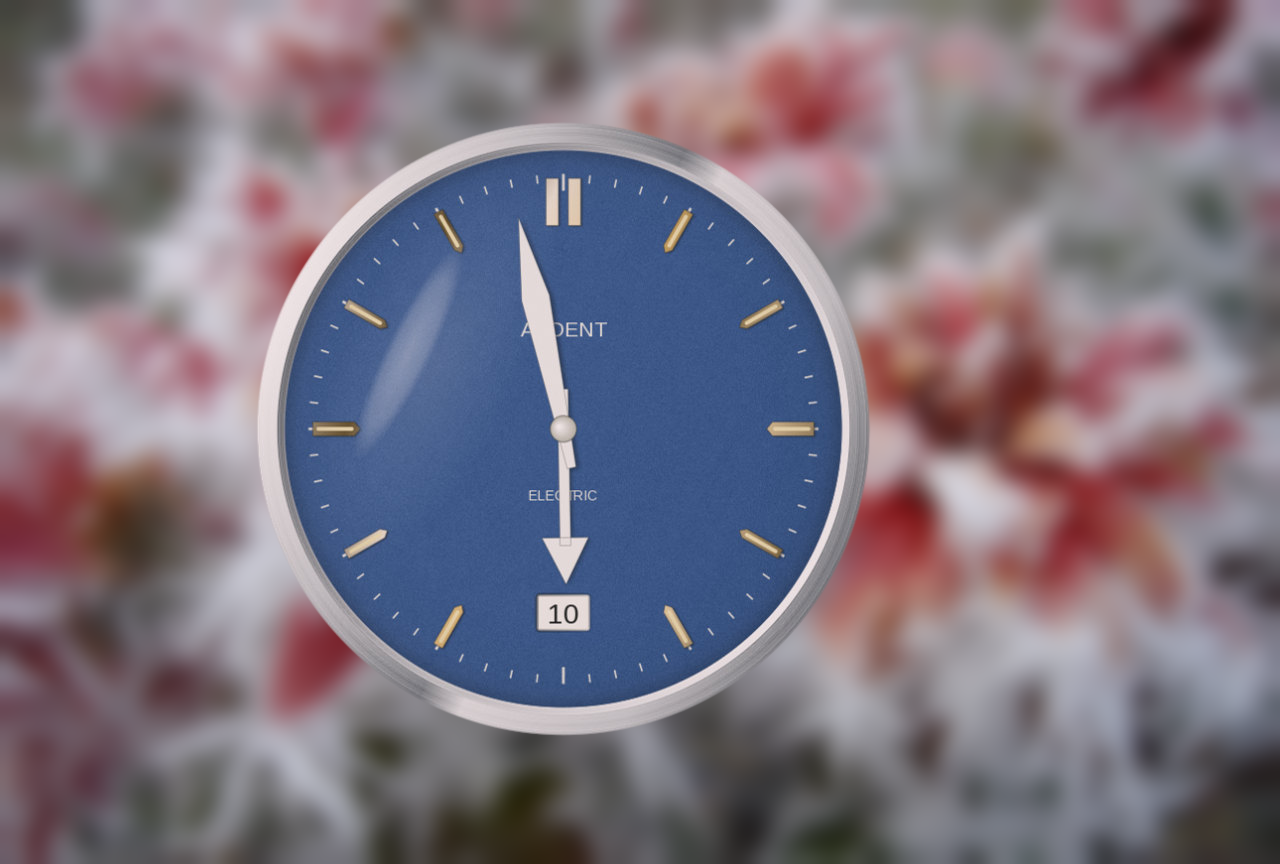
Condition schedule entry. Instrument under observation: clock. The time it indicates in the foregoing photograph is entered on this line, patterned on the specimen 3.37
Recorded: 5.58
